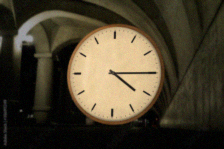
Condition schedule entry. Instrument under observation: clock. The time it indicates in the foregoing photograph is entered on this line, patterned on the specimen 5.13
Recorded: 4.15
